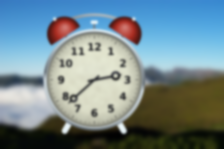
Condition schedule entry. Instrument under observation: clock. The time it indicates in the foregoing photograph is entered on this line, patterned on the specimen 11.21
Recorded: 2.38
